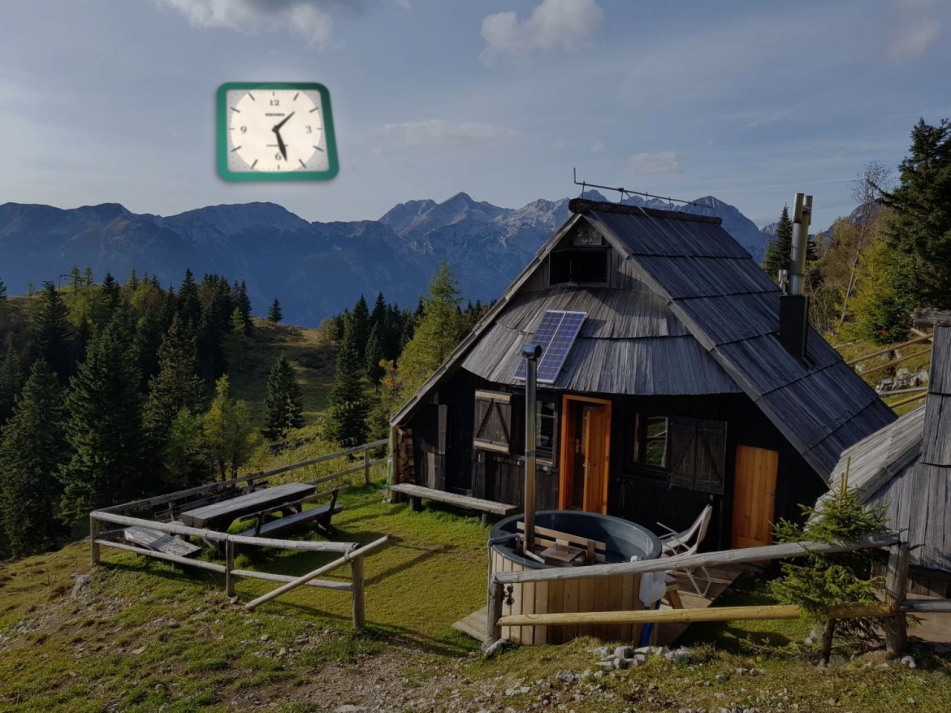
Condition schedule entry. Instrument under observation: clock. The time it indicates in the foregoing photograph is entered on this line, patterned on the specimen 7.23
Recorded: 1.28
